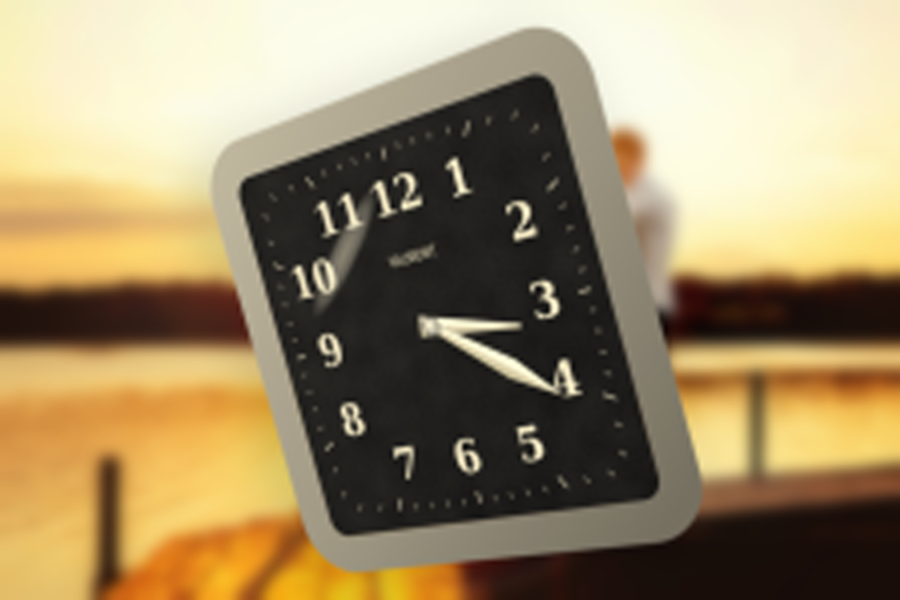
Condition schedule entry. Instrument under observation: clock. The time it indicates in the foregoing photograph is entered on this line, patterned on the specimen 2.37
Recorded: 3.21
